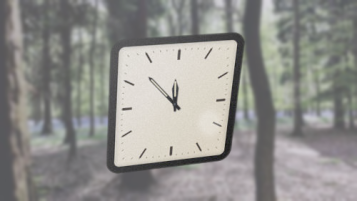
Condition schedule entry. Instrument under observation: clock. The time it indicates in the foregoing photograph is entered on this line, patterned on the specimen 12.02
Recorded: 11.53
